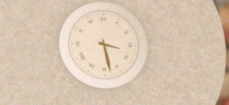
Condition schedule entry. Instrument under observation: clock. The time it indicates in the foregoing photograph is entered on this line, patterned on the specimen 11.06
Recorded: 3.28
